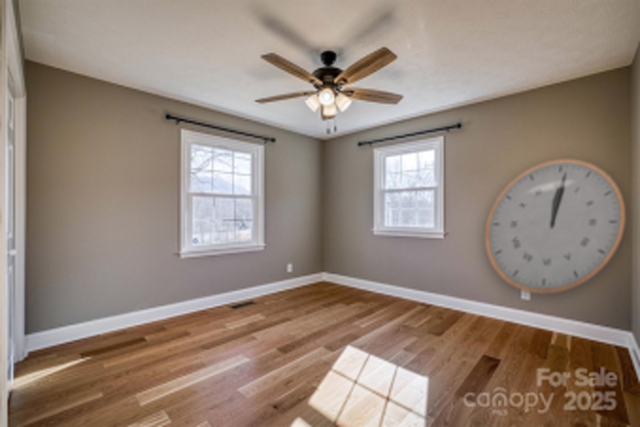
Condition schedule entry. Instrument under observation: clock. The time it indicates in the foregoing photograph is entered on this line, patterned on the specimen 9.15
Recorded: 12.01
